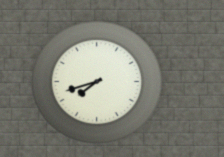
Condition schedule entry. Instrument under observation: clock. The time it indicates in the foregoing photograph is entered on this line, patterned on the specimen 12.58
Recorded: 7.42
